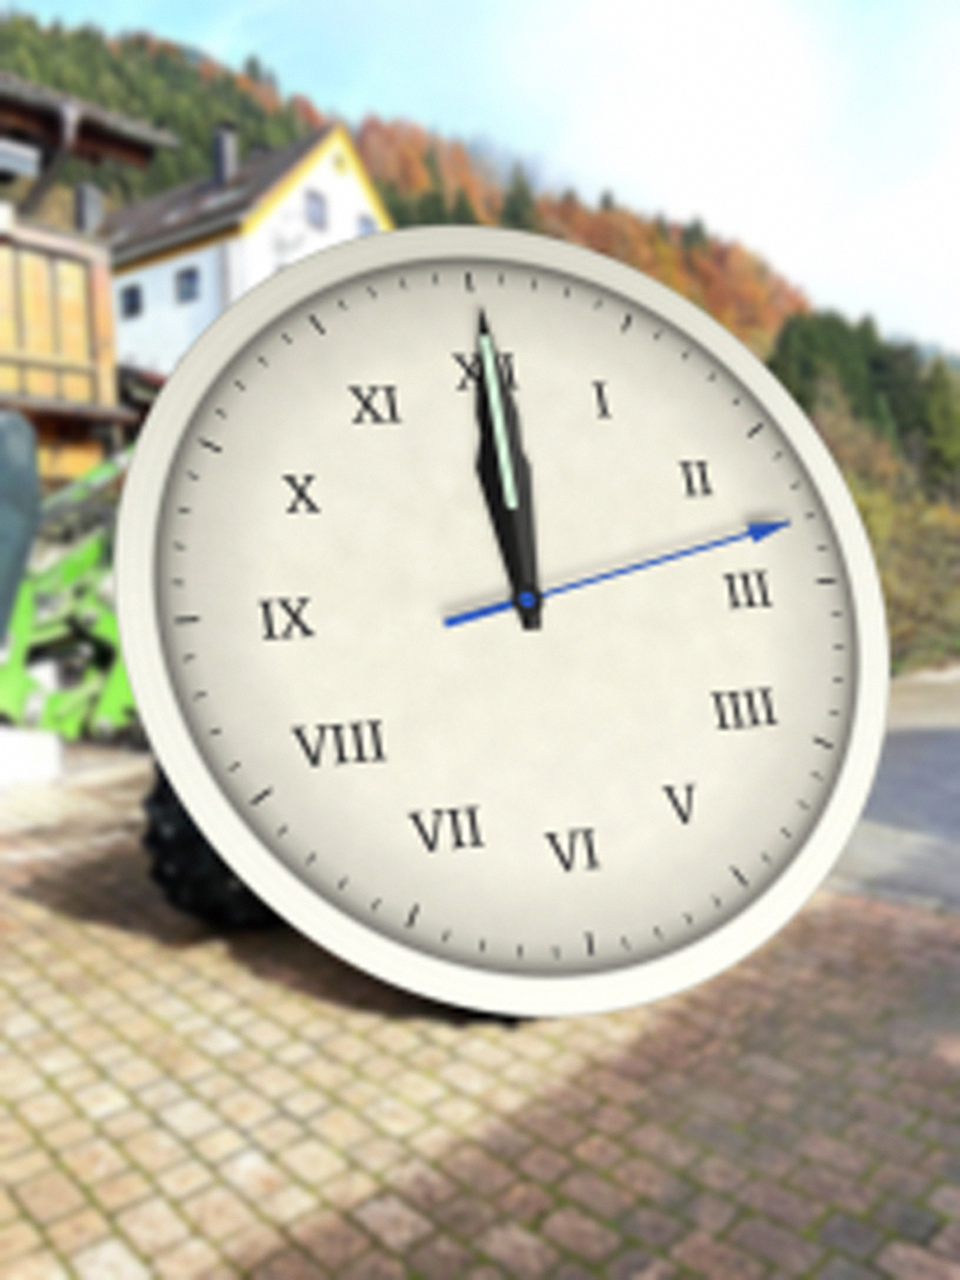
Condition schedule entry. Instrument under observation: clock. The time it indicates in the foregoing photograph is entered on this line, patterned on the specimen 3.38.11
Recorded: 12.00.13
